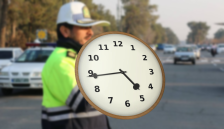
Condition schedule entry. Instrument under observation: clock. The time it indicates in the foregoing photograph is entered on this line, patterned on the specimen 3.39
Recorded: 4.44
